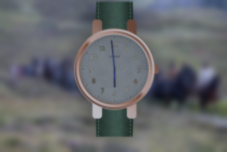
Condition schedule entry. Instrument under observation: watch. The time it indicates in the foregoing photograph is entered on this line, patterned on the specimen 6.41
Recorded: 5.59
